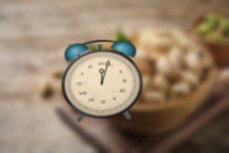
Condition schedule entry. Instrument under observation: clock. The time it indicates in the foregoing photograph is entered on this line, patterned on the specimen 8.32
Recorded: 12.03
